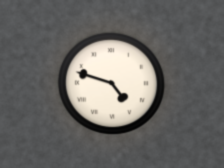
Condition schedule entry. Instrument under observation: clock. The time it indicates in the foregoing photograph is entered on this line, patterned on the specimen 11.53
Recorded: 4.48
